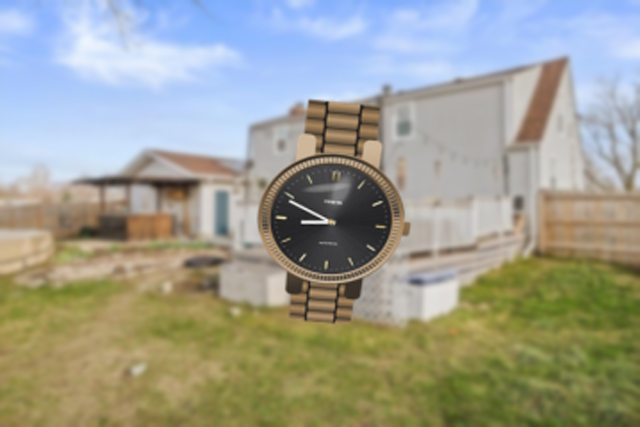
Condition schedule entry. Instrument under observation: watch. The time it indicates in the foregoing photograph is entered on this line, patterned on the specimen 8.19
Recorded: 8.49
